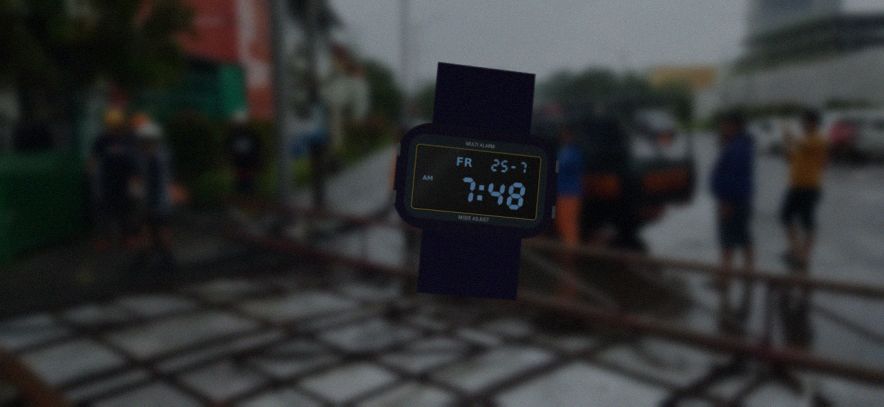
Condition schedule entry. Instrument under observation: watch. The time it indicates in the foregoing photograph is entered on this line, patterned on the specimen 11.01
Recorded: 7.48
